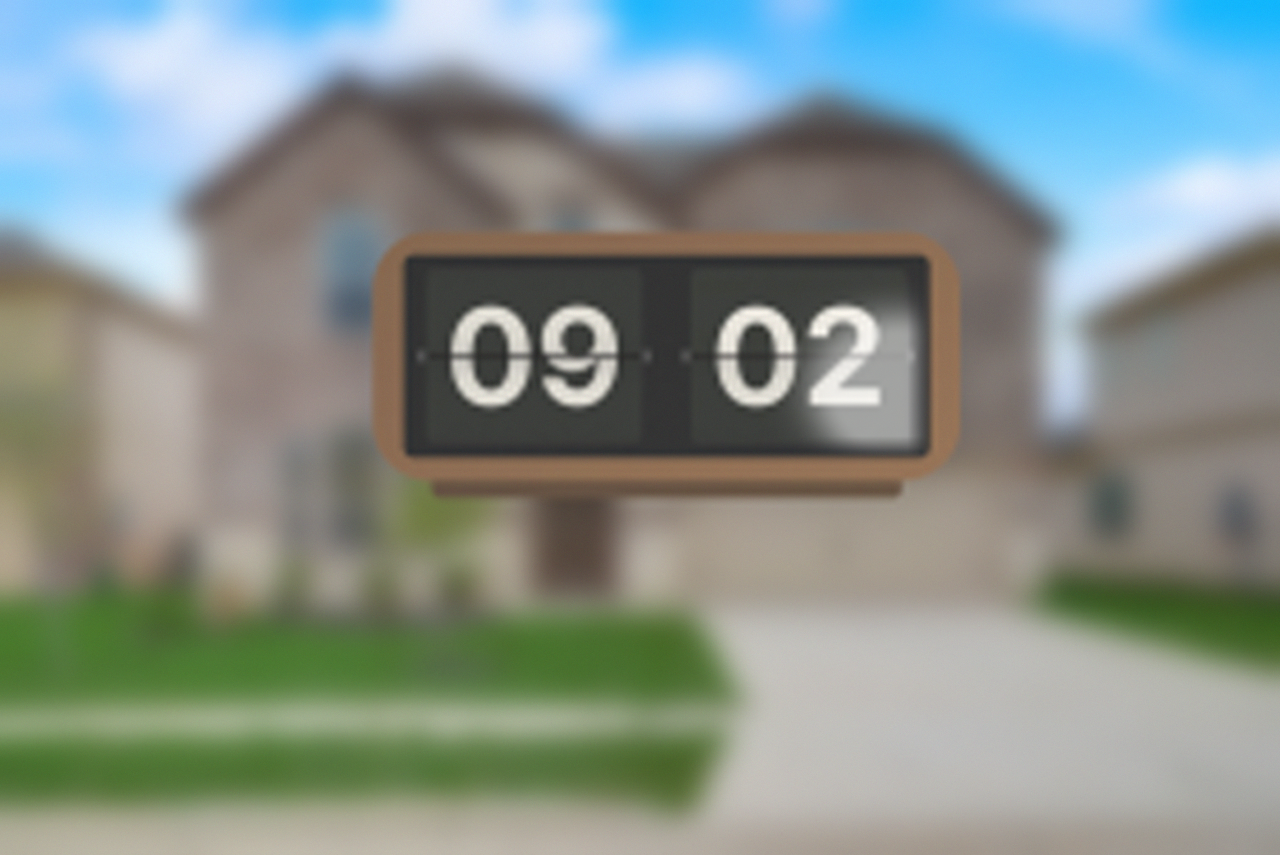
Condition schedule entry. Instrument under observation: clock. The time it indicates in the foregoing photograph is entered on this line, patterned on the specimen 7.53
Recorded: 9.02
